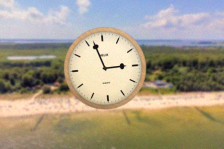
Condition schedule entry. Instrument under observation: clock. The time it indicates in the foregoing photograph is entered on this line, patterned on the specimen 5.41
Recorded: 2.57
